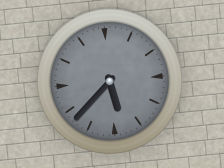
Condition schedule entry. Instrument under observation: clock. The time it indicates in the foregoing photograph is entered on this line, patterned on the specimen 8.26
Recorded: 5.38
